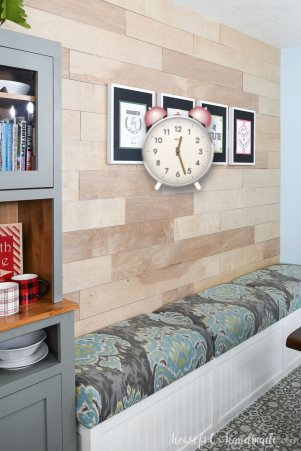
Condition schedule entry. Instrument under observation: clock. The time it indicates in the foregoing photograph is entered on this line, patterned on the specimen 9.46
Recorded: 12.27
